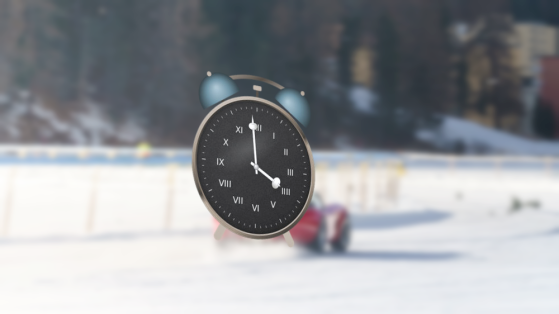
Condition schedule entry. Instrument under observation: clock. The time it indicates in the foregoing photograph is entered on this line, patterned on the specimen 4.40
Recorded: 3.59
